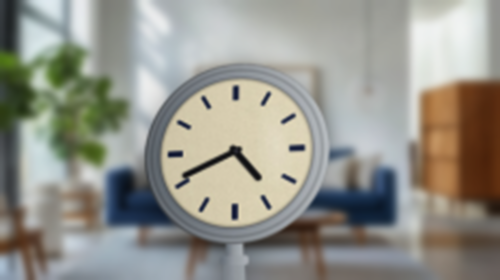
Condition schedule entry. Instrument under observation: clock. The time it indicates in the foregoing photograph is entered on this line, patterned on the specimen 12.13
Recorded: 4.41
